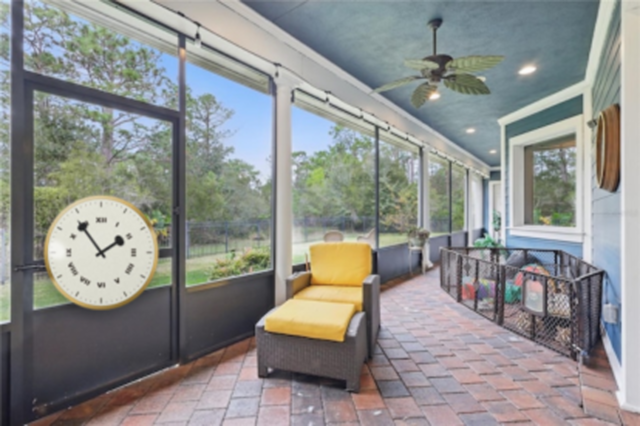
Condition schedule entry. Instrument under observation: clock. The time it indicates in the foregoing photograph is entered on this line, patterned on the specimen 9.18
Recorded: 1.54
